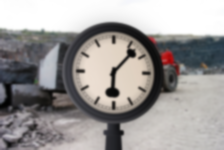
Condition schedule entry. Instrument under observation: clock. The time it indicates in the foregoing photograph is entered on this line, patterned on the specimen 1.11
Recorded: 6.07
